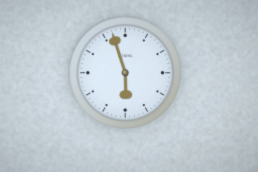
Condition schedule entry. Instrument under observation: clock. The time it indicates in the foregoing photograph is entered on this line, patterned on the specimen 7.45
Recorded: 5.57
